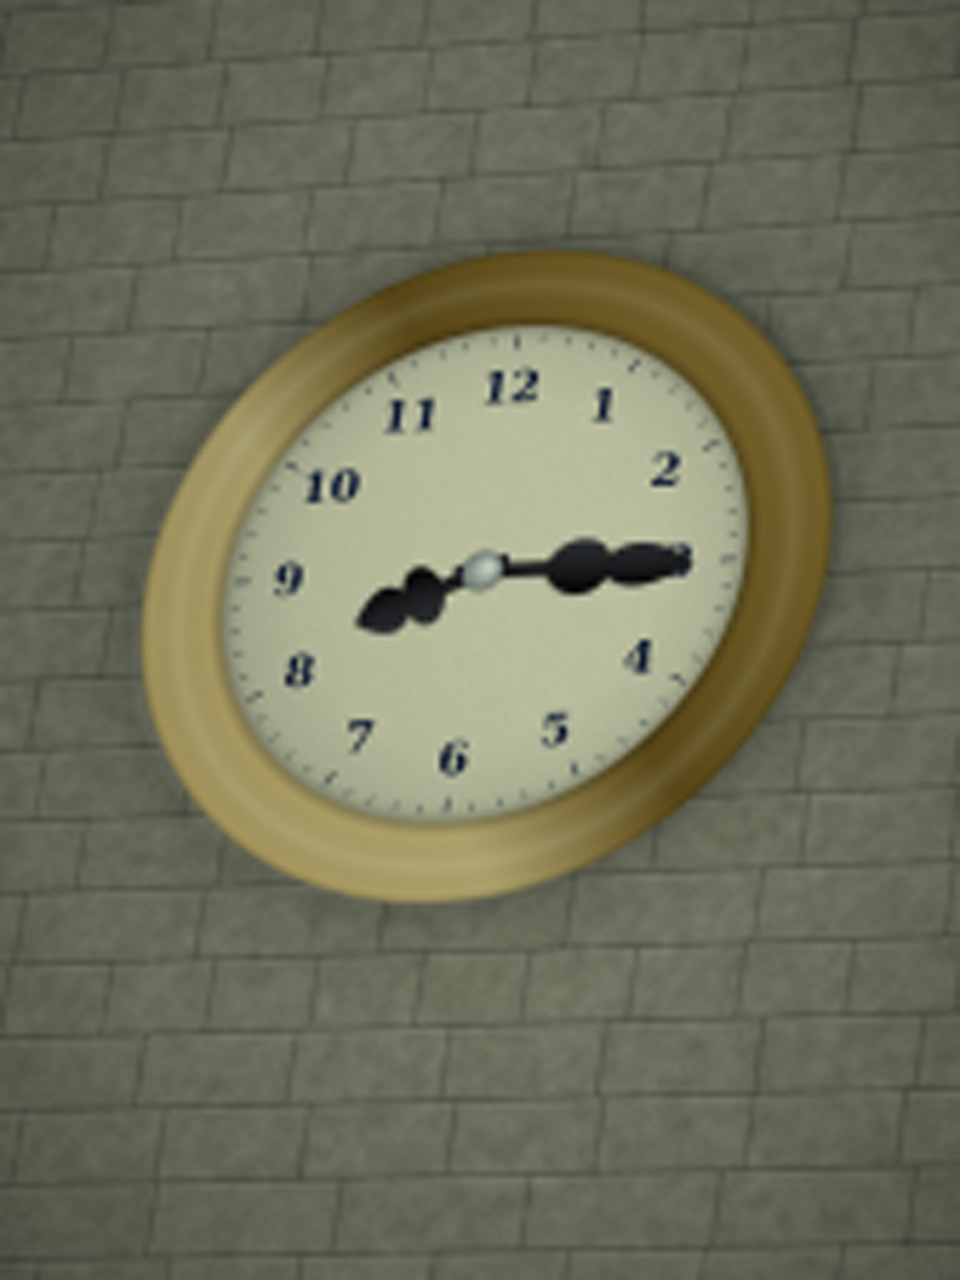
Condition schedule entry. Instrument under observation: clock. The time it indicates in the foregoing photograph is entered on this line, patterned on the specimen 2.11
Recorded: 8.15
